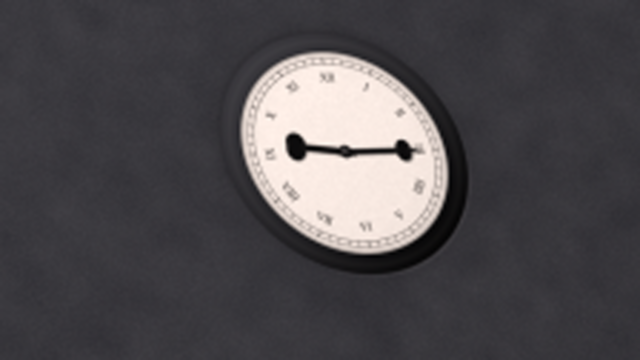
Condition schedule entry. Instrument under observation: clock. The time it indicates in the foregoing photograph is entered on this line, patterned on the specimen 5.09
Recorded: 9.15
